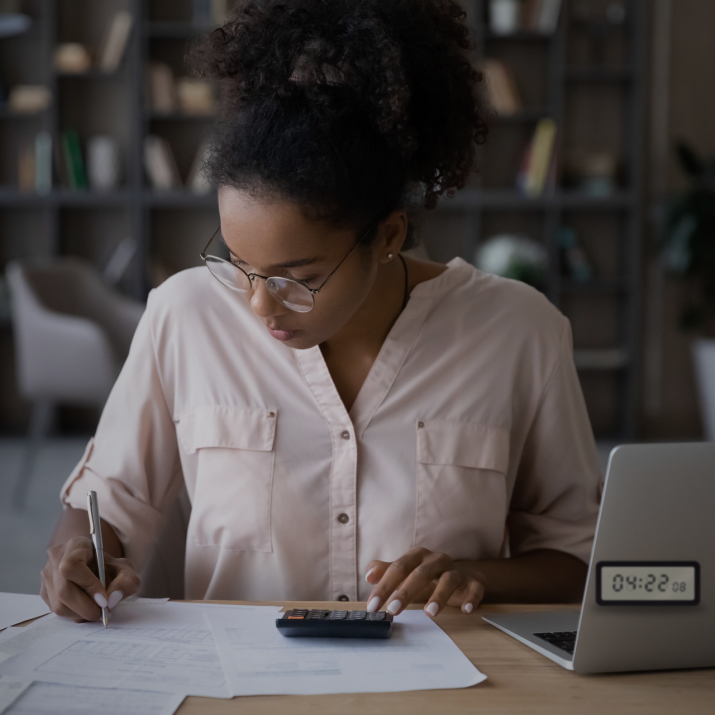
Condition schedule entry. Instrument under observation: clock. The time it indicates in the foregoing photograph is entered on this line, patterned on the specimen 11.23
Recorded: 4.22
